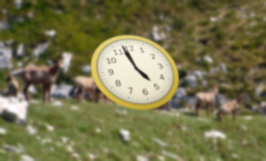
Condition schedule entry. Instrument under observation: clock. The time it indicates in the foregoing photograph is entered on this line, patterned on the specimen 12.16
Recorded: 4.58
